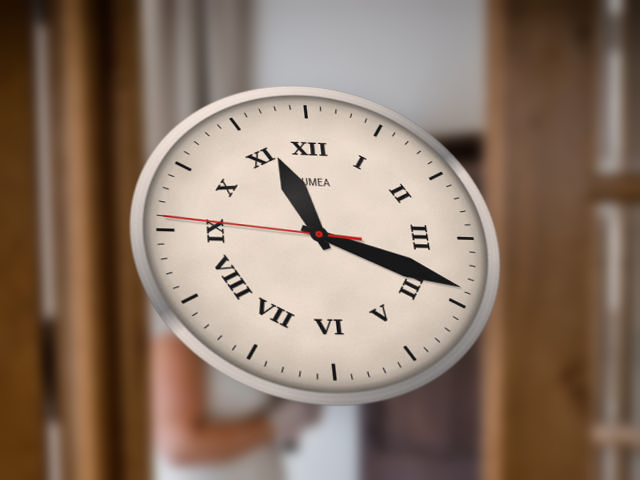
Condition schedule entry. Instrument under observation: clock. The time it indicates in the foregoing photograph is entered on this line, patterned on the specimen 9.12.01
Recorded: 11.18.46
